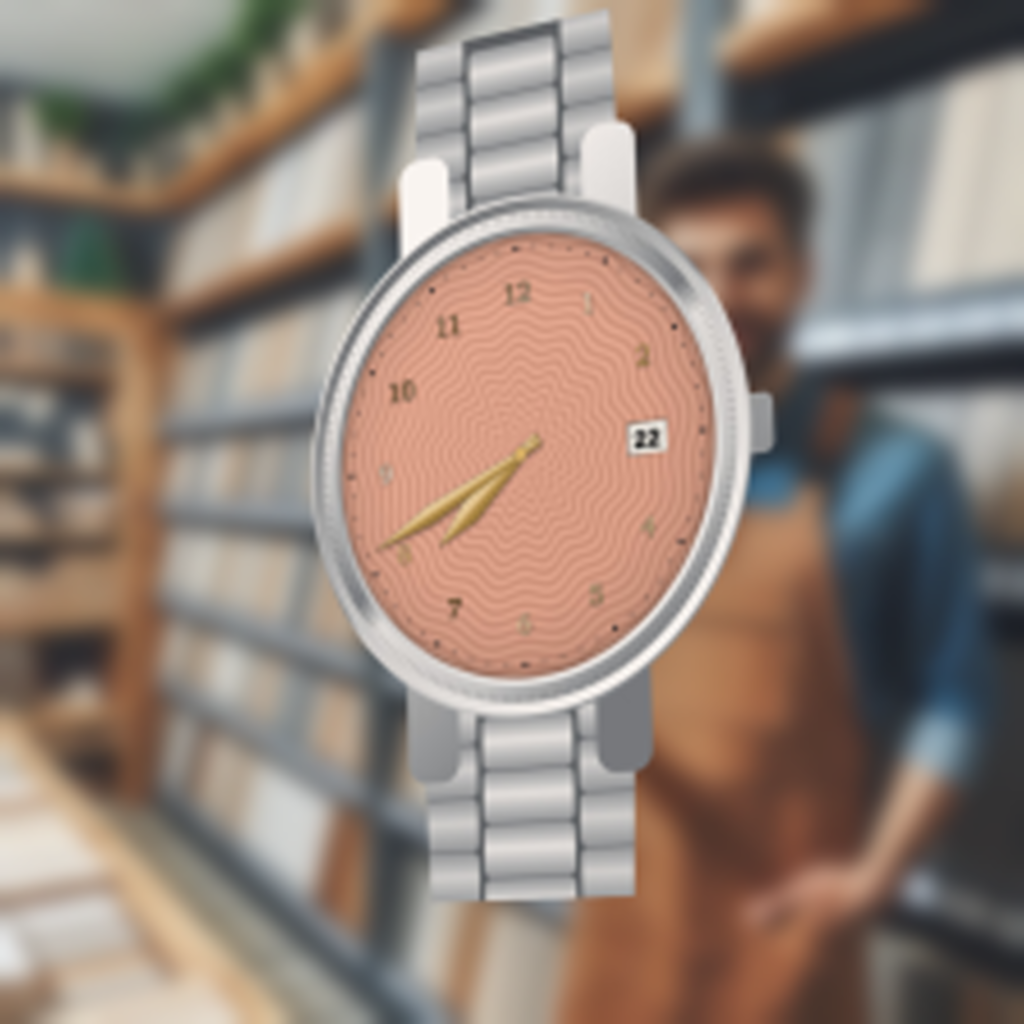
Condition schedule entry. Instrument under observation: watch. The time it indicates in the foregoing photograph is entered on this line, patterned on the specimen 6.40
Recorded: 7.41
